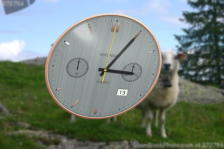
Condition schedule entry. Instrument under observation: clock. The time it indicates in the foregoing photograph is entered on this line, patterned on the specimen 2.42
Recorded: 3.05
